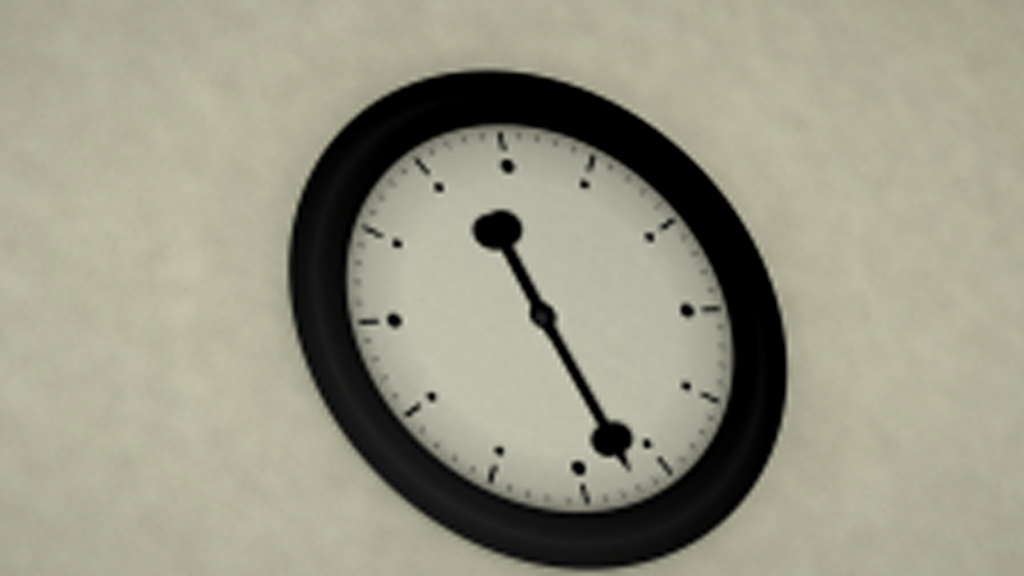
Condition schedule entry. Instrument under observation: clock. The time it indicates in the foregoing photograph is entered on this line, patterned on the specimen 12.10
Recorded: 11.27
